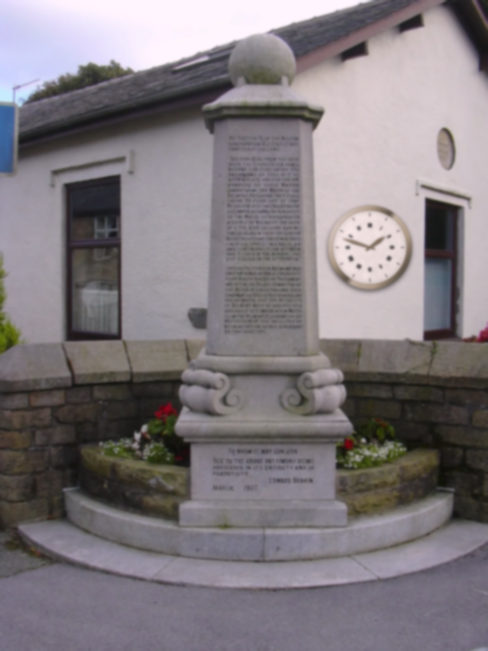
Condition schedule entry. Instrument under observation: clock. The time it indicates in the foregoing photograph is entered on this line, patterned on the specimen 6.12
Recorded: 1.48
